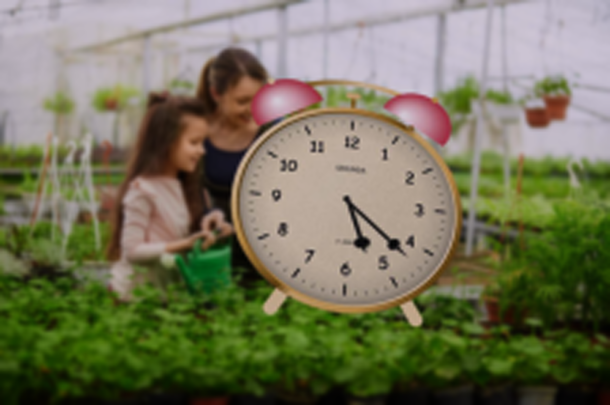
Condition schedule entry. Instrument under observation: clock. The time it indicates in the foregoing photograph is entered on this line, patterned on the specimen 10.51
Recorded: 5.22
